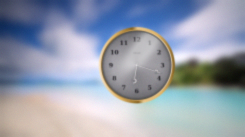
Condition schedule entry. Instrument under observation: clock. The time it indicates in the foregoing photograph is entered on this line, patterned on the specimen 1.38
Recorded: 6.18
